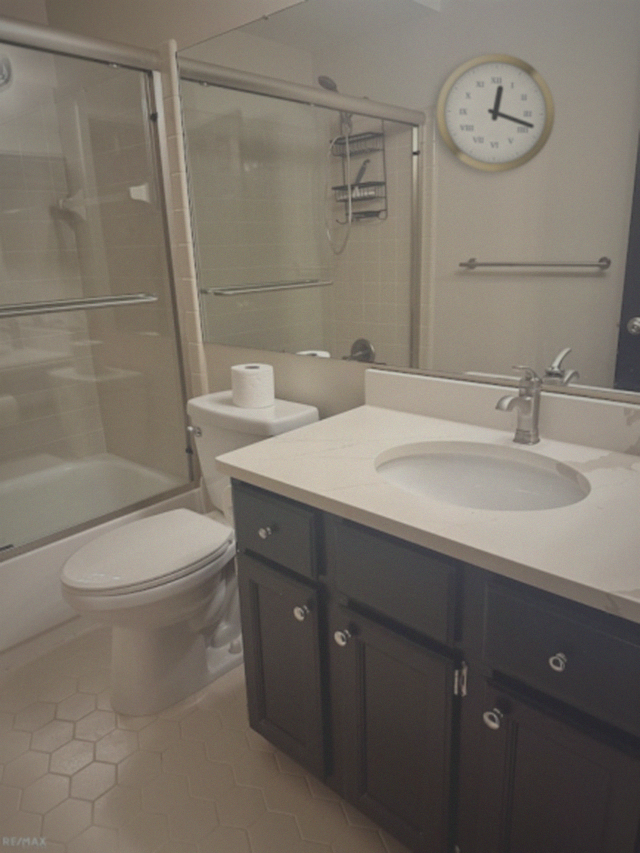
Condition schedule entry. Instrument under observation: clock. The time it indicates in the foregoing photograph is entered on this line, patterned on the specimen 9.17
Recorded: 12.18
